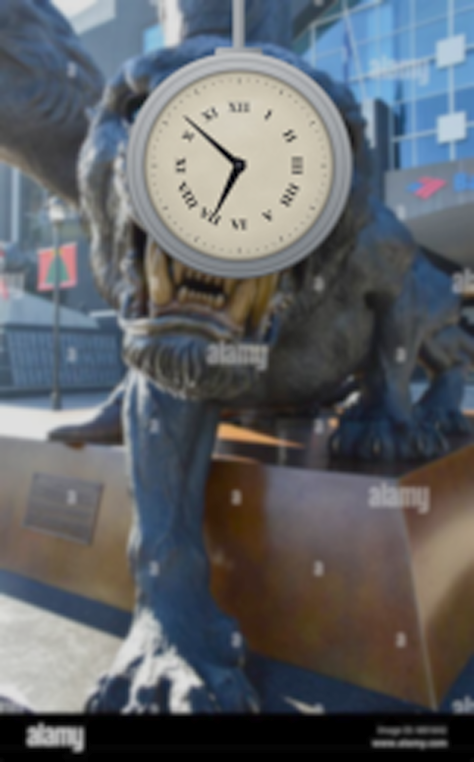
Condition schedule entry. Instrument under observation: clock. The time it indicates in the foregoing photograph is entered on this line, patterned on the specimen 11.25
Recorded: 6.52
